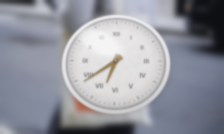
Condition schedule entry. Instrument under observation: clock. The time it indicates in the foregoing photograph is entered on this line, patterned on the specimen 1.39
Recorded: 6.39
